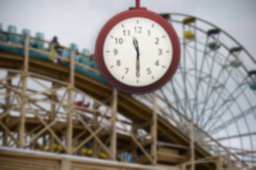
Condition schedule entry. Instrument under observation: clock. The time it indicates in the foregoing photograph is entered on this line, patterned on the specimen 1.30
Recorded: 11.30
